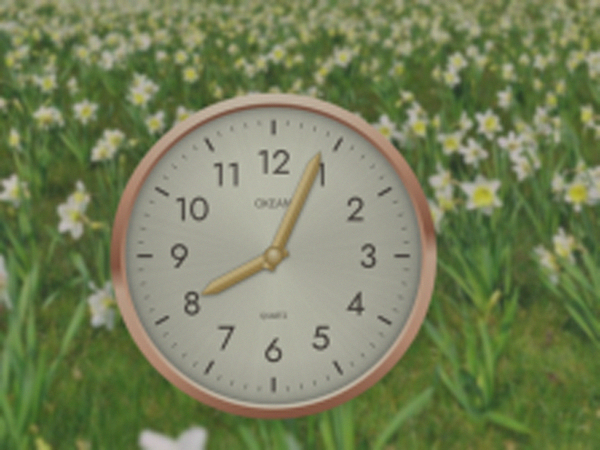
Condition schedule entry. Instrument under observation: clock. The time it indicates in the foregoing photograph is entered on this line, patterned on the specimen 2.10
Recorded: 8.04
